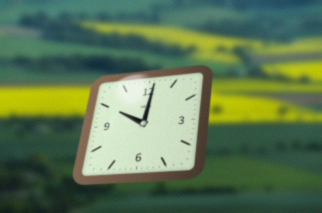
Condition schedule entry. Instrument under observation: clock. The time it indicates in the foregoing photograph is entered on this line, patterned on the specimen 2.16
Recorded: 10.01
